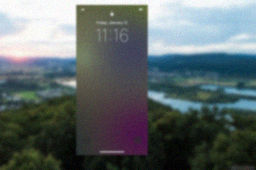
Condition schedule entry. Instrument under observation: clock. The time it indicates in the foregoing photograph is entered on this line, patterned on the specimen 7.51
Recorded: 11.16
